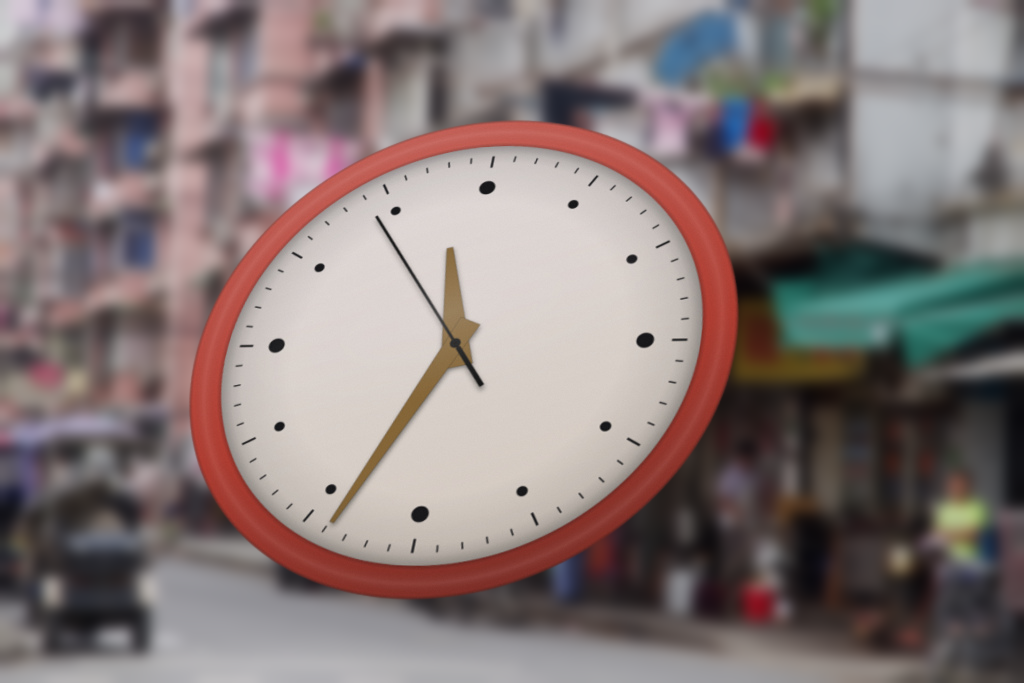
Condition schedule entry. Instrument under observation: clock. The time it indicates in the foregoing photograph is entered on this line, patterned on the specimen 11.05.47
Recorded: 11.33.54
